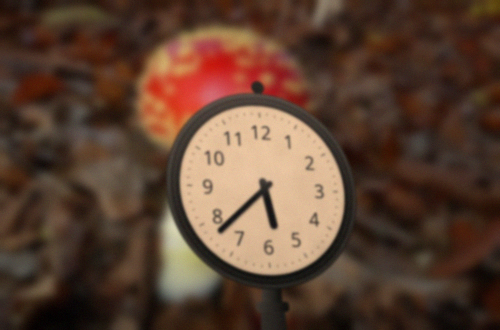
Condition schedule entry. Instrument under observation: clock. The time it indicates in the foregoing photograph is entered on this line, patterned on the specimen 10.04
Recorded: 5.38
